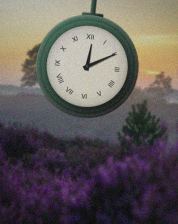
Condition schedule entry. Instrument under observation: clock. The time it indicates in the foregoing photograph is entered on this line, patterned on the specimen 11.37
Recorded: 12.10
